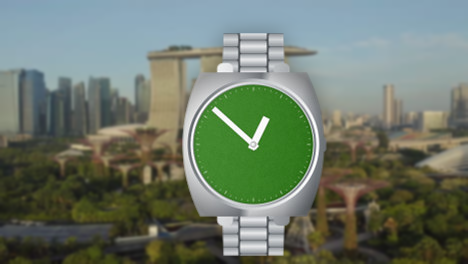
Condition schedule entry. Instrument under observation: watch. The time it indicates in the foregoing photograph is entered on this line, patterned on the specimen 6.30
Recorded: 12.52
